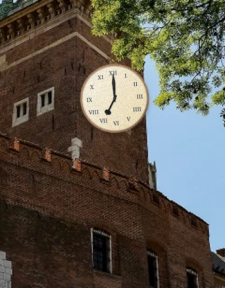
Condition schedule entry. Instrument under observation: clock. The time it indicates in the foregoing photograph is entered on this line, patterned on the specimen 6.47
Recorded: 7.00
